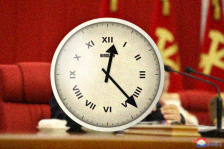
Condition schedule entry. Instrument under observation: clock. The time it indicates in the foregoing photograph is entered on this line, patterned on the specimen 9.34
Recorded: 12.23
